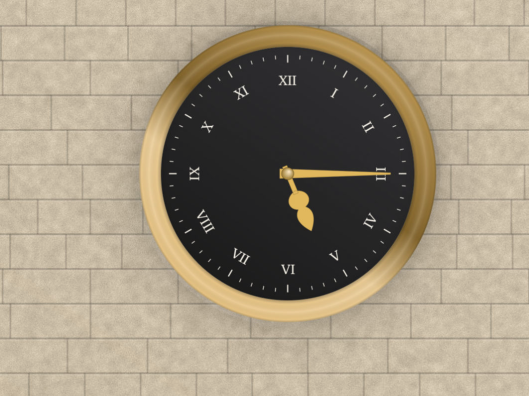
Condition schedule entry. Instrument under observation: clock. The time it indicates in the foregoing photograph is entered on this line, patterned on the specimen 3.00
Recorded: 5.15
